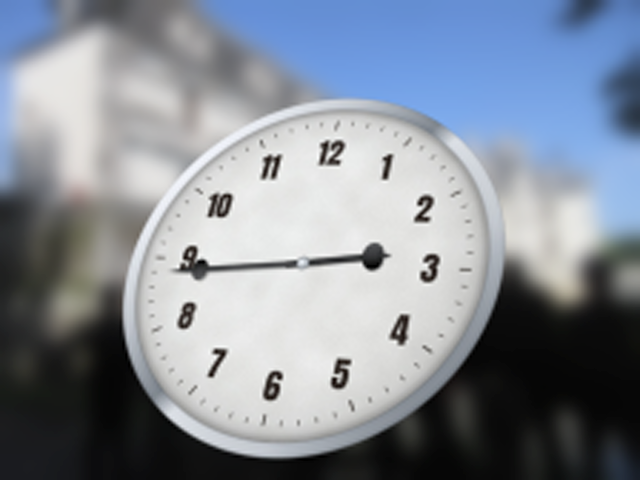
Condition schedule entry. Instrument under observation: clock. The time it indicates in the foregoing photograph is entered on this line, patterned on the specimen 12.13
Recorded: 2.44
